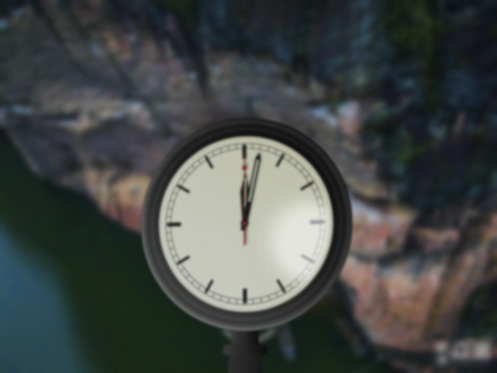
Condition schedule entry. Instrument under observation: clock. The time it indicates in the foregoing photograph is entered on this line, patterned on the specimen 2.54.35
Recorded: 12.02.00
